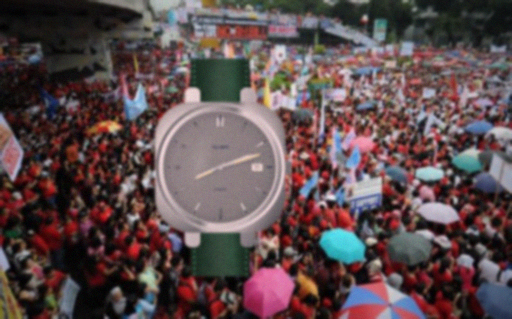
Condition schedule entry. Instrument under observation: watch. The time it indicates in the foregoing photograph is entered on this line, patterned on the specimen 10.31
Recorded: 8.12
